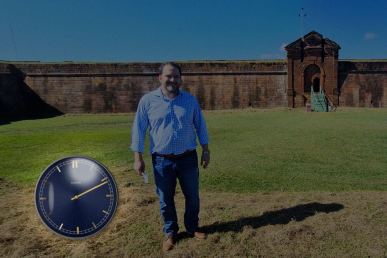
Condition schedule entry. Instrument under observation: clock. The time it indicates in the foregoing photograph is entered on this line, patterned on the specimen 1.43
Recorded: 2.11
